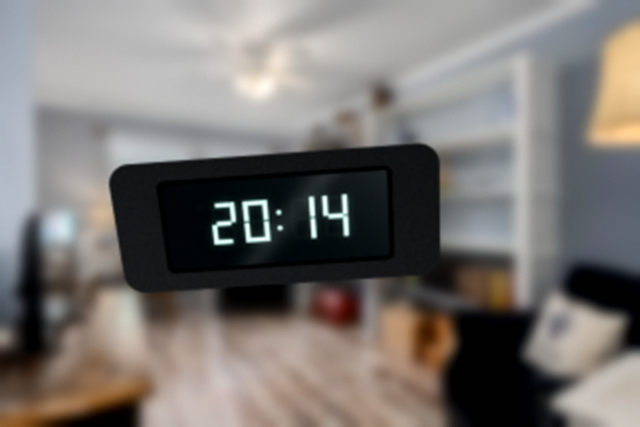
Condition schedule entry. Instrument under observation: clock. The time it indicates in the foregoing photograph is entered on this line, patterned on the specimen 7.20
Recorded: 20.14
